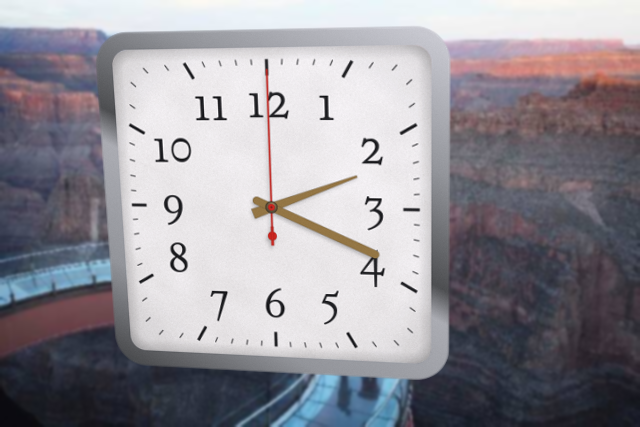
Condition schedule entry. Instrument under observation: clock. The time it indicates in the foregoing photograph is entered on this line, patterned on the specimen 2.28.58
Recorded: 2.19.00
